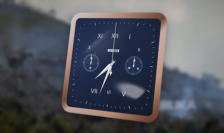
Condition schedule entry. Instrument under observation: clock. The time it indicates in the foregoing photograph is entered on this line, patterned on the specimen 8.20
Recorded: 7.33
